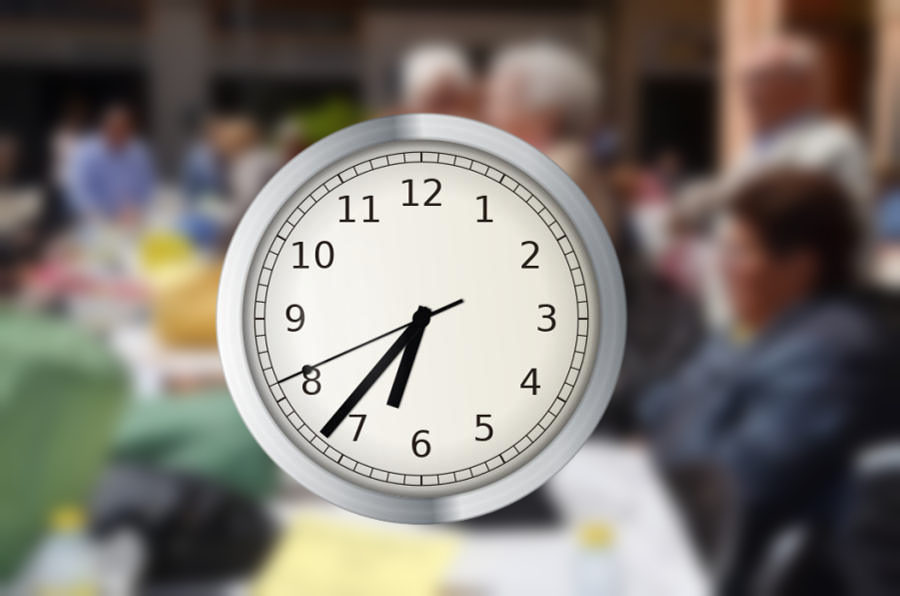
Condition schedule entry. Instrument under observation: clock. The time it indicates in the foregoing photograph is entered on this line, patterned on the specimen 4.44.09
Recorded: 6.36.41
